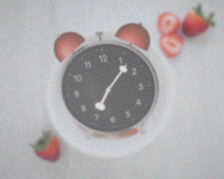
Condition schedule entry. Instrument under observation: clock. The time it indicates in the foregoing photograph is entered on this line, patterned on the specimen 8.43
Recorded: 7.07
